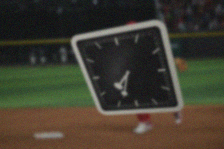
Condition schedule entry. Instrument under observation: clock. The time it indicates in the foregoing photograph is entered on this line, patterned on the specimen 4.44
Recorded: 7.34
